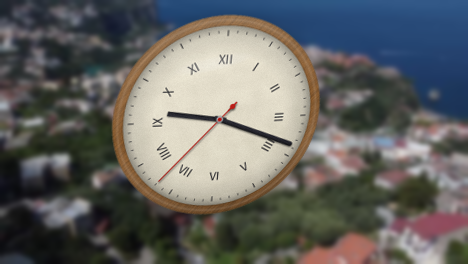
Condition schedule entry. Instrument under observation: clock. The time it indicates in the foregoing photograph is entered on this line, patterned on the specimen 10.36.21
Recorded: 9.18.37
